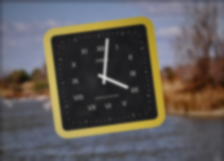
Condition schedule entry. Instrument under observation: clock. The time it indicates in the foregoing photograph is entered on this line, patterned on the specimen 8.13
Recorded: 4.02
